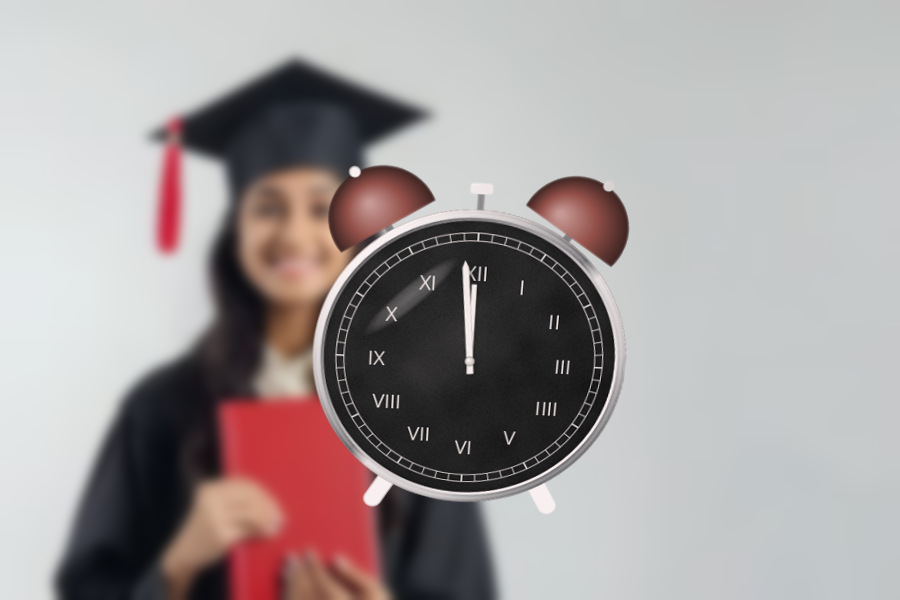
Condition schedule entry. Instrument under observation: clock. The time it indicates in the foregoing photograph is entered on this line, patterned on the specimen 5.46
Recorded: 11.59
